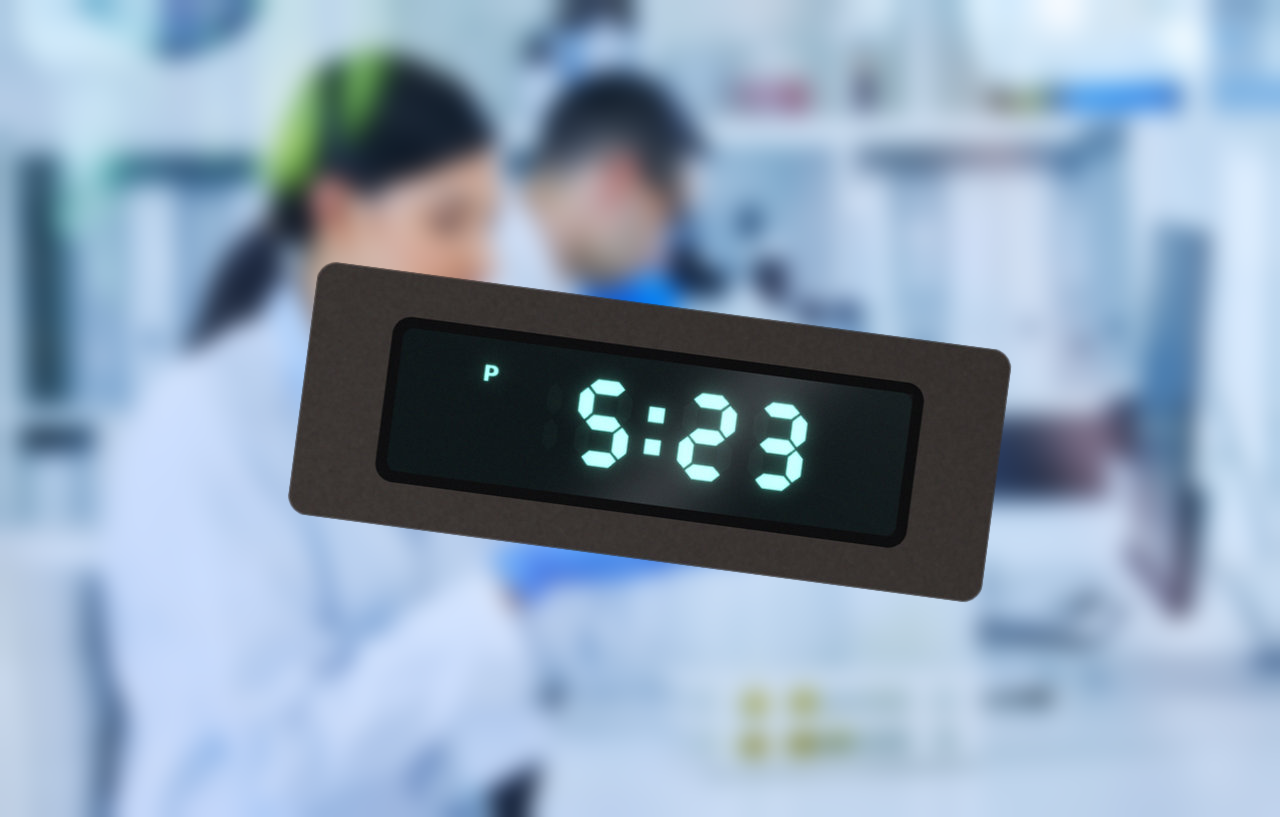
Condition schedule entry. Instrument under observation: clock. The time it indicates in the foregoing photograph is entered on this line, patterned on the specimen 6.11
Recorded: 5.23
